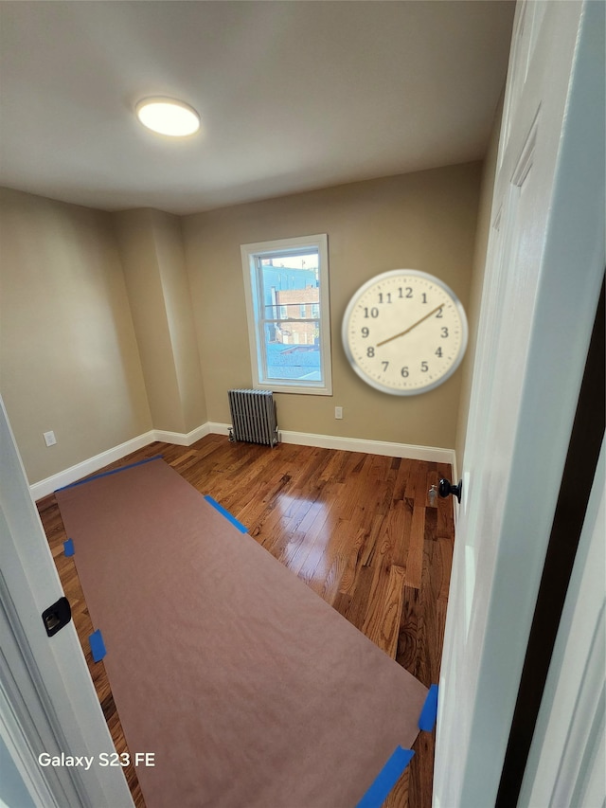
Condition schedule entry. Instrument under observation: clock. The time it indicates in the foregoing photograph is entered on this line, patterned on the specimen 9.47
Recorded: 8.09
